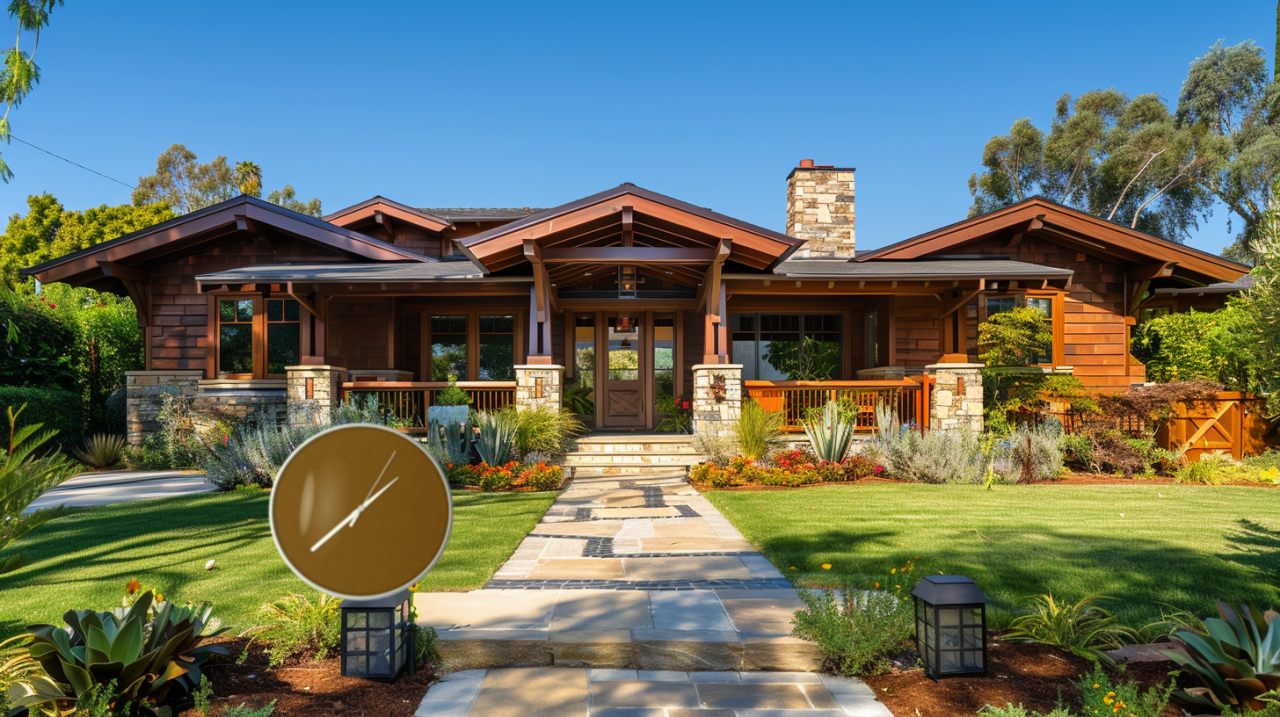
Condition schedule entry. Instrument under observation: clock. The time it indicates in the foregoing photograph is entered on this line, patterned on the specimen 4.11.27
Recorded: 1.38.05
